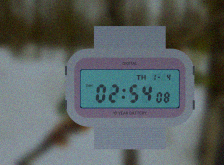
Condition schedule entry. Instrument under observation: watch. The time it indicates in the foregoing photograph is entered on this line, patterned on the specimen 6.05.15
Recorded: 2.54.08
